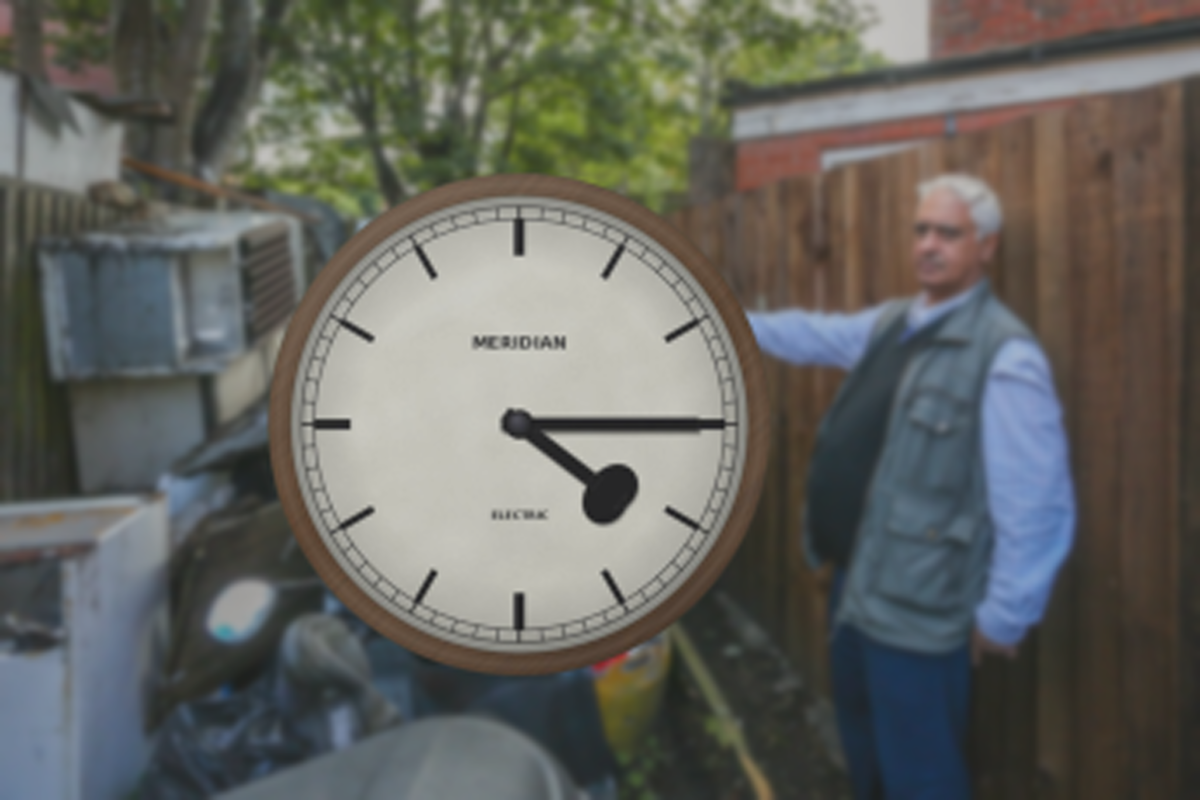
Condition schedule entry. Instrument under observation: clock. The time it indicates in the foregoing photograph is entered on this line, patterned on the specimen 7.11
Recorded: 4.15
